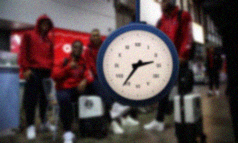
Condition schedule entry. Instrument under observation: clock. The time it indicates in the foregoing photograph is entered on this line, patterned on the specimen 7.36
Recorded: 2.36
